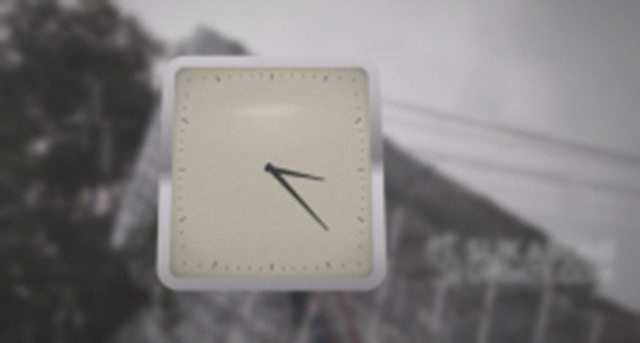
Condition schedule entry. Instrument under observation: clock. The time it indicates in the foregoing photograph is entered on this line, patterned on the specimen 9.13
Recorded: 3.23
